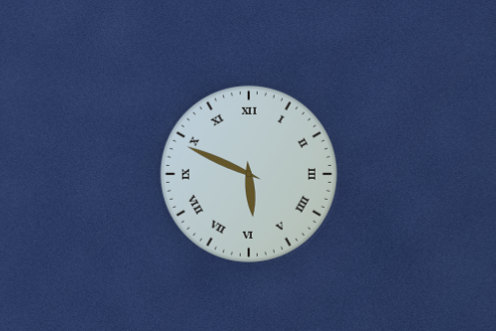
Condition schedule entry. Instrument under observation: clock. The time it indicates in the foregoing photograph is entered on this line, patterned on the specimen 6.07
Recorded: 5.49
